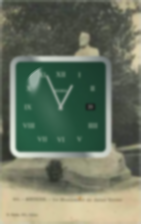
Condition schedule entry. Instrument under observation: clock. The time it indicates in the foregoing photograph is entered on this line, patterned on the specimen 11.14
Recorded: 12.56
